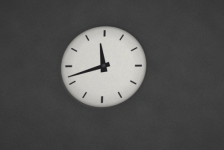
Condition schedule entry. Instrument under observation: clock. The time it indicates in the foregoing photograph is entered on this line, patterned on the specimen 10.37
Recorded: 11.42
